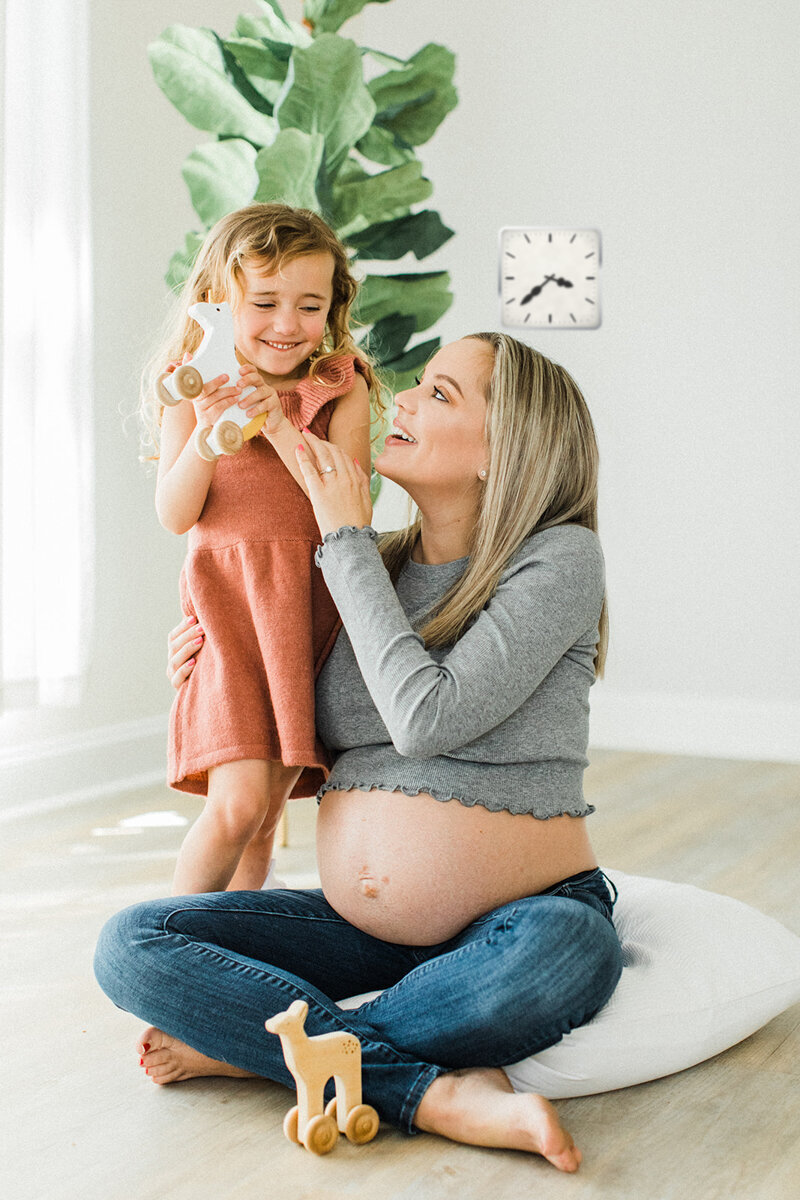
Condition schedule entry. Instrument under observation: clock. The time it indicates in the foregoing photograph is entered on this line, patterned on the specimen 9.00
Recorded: 3.38
